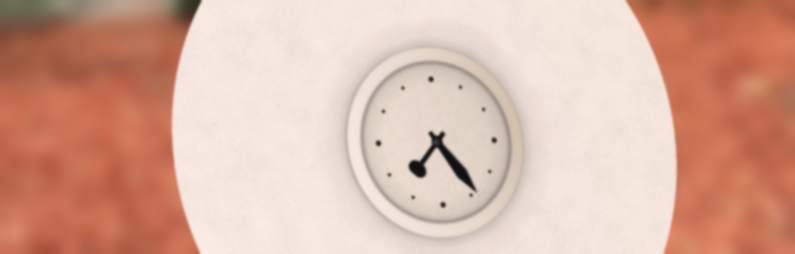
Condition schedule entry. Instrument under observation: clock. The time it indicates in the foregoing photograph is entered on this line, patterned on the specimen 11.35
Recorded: 7.24
